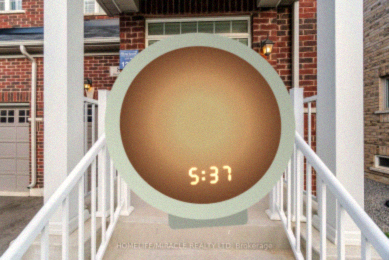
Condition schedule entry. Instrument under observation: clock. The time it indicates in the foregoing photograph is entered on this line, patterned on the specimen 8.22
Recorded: 5.37
